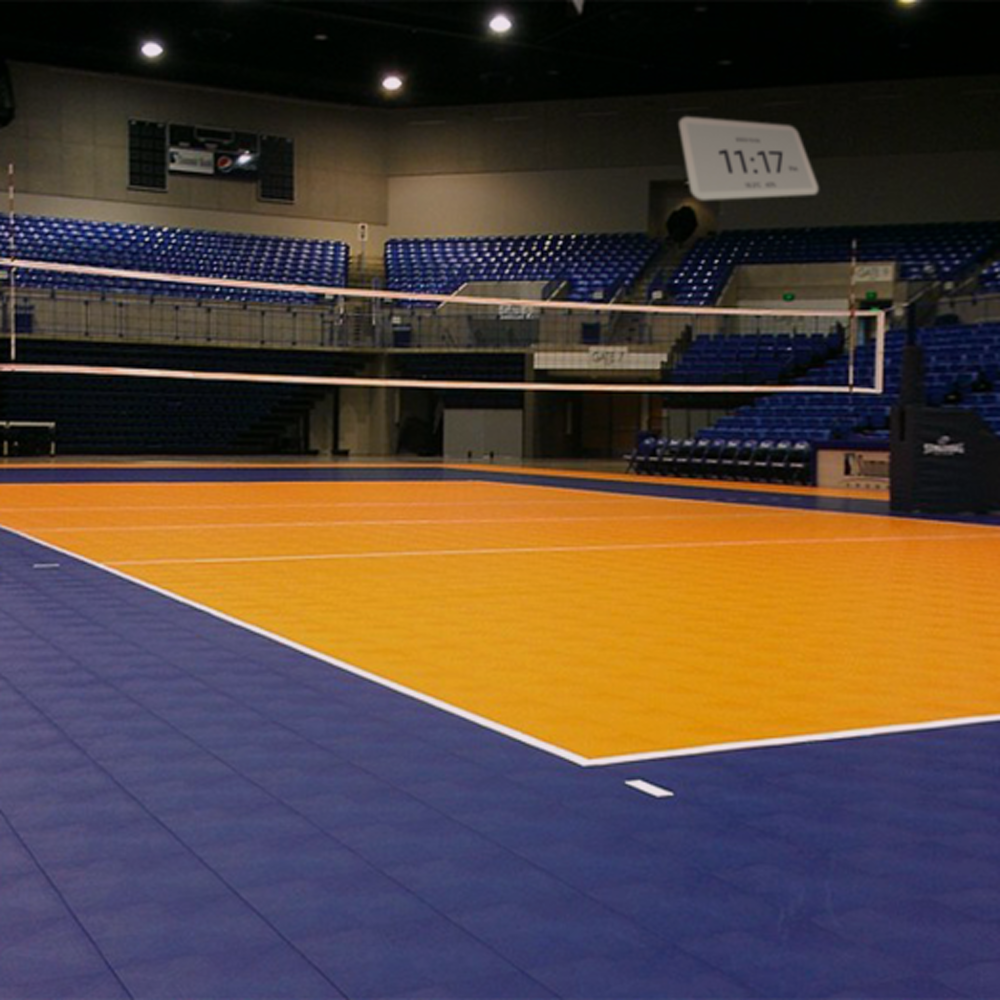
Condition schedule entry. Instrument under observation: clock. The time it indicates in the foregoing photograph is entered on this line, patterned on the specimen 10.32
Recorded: 11.17
